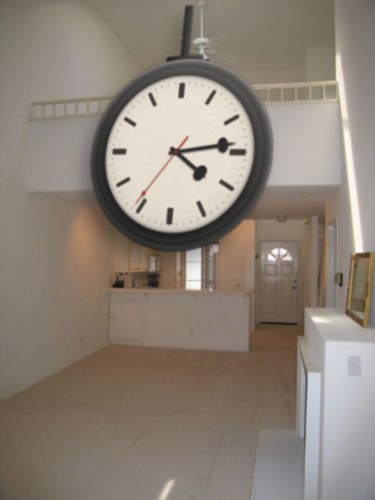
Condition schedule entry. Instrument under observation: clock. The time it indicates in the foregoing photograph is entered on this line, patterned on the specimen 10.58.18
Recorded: 4.13.36
